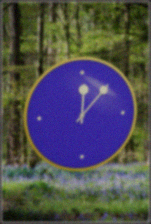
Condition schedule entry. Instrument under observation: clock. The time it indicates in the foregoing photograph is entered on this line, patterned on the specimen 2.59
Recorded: 12.07
